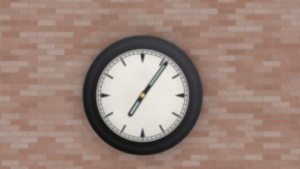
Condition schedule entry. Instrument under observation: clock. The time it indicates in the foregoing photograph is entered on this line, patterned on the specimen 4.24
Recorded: 7.06
